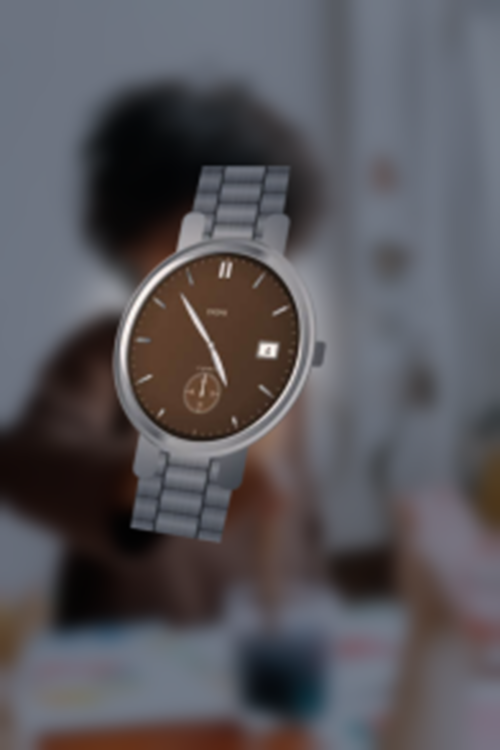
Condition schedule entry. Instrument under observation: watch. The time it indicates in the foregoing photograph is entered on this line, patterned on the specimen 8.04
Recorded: 4.53
